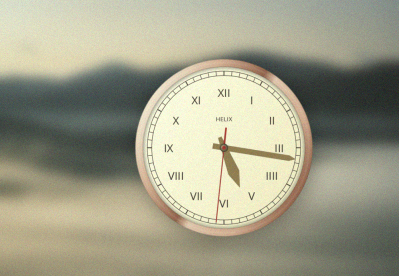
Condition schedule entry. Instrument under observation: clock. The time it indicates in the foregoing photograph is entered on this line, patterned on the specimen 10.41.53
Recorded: 5.16.31
